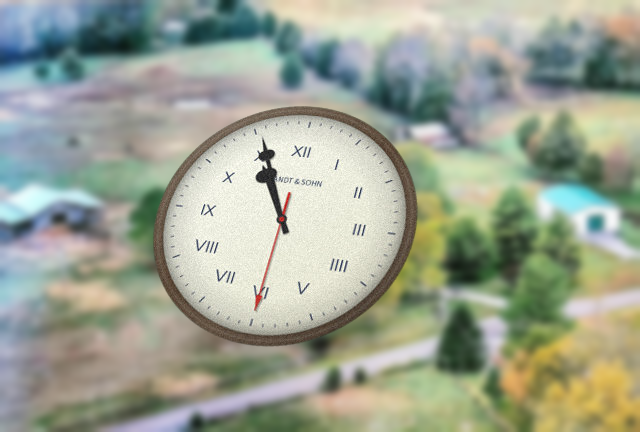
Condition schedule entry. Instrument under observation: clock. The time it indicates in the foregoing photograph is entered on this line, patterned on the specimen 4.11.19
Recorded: 10.55.30
